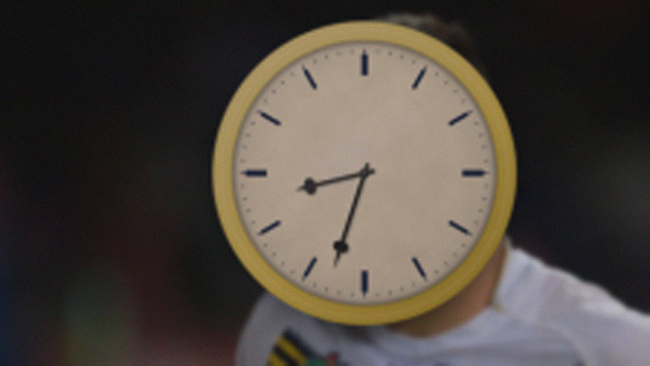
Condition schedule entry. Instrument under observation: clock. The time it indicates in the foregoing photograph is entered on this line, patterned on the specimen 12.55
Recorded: 8.33
